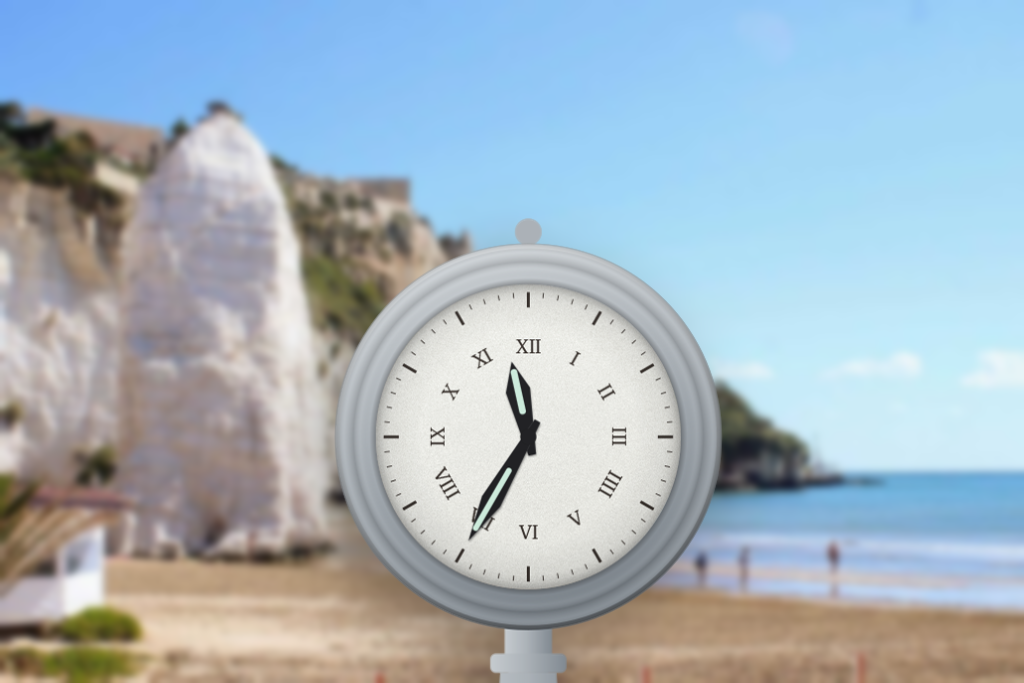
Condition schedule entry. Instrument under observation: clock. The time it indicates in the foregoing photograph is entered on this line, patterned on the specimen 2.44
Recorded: 11.35
